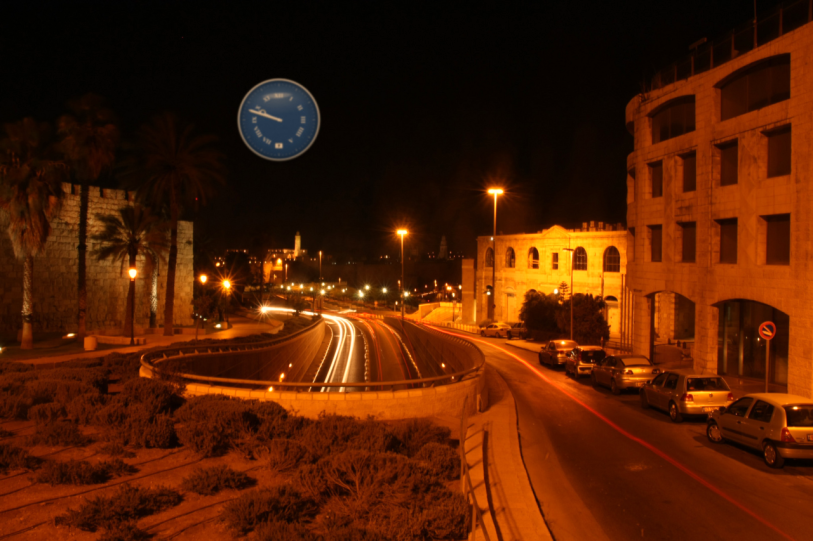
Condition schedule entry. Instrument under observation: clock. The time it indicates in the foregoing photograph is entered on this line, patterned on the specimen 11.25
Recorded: 9.48
